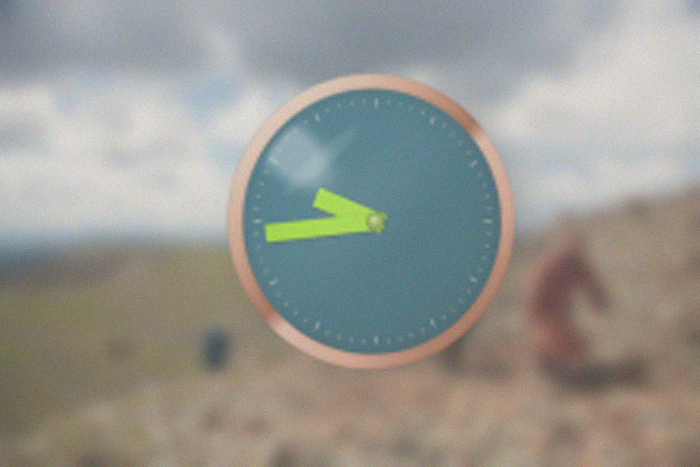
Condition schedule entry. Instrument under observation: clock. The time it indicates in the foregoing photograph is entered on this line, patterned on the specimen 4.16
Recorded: 9.44
